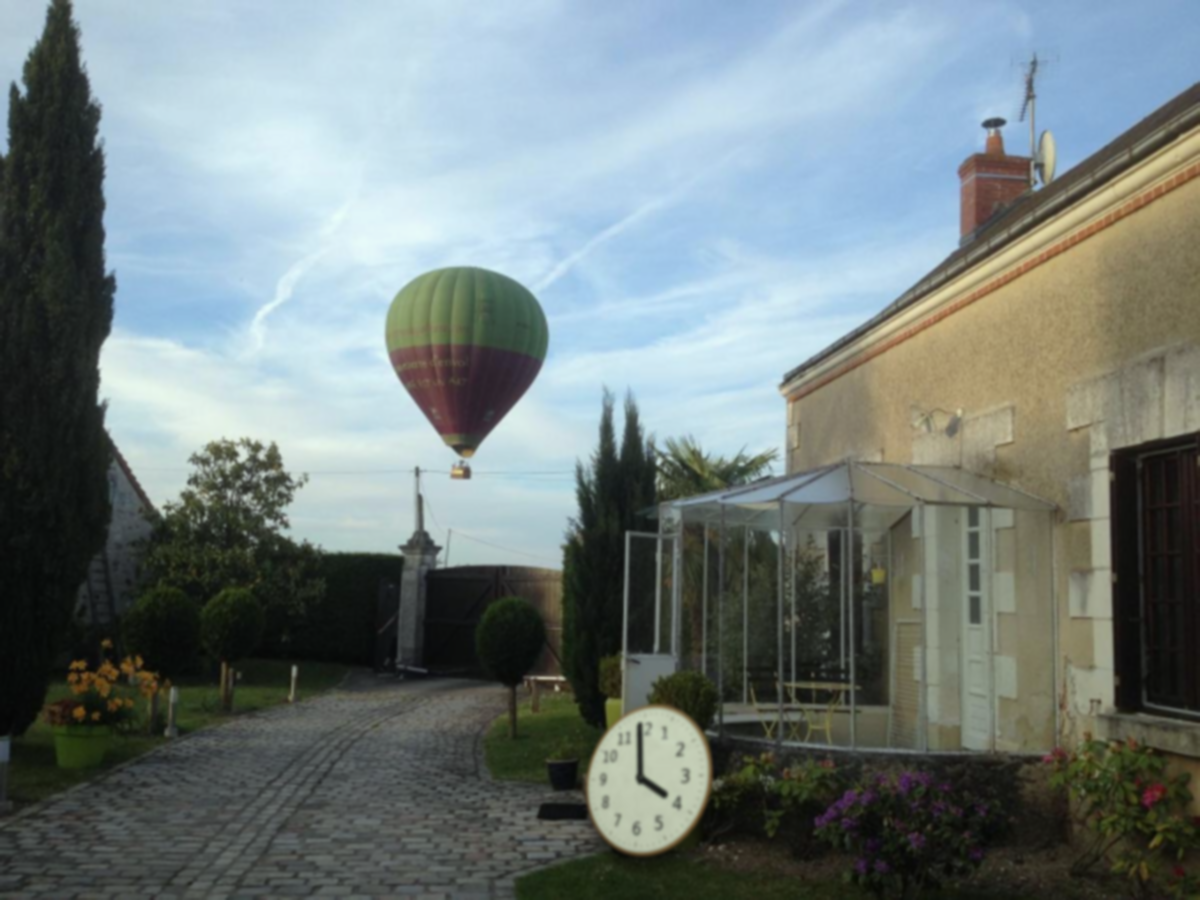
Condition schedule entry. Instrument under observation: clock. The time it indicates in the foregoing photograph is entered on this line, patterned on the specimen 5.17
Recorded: 3.59
